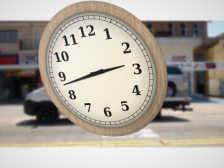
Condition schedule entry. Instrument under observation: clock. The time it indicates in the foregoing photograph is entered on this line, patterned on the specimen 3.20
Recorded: 2.43
